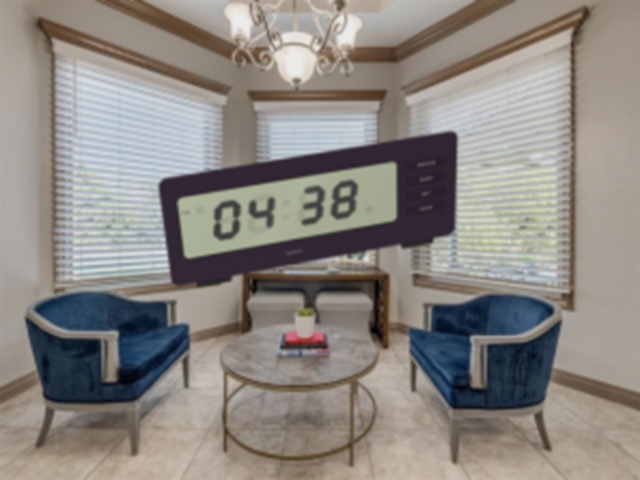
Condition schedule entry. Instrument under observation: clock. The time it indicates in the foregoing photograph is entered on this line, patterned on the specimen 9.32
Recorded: 4.38
